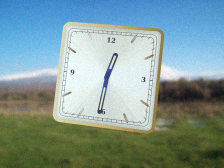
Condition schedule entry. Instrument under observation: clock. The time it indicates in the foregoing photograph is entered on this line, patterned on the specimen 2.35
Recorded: 12.31
